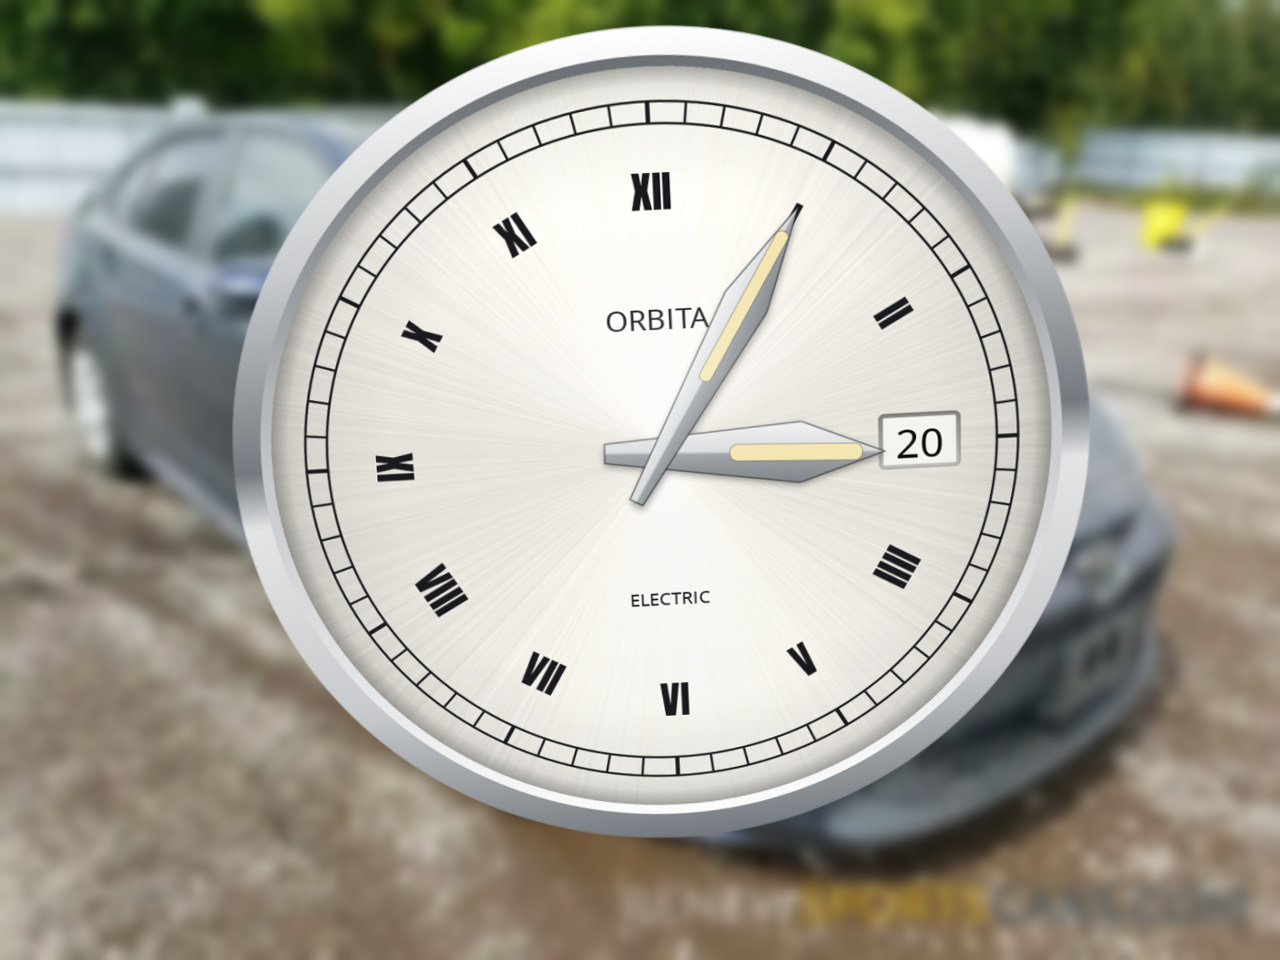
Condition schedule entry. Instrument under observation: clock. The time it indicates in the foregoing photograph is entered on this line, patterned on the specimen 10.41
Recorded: 3.05
